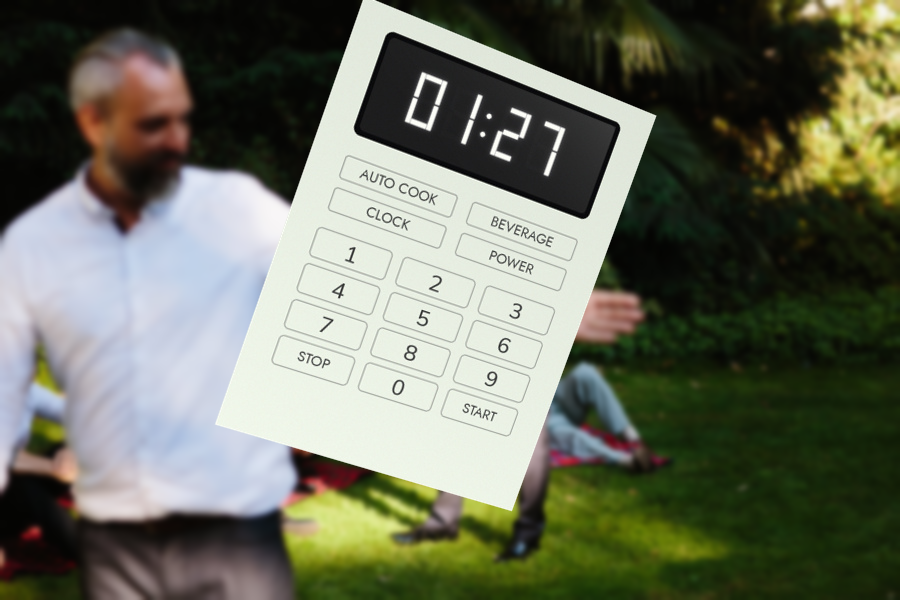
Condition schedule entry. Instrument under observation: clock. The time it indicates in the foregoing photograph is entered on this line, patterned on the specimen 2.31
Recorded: 1.27
